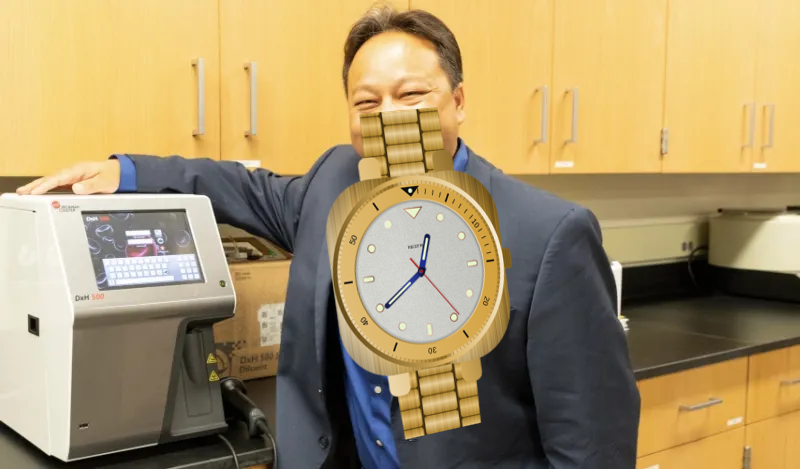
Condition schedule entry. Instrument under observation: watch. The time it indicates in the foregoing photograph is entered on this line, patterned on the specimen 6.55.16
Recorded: 12.39.24
